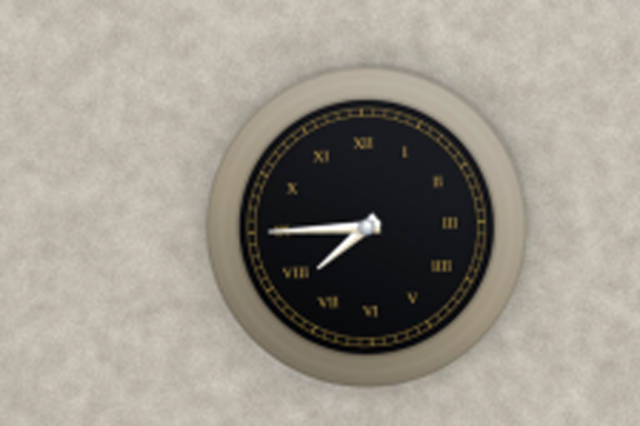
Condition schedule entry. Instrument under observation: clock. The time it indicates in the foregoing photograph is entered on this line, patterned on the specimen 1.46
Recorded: 7.45
